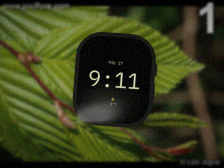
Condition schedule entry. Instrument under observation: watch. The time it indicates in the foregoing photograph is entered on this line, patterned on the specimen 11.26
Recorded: 9.11
